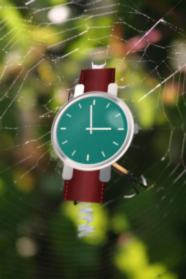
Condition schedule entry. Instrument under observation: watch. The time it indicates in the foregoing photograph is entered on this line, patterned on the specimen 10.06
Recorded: 2.59
